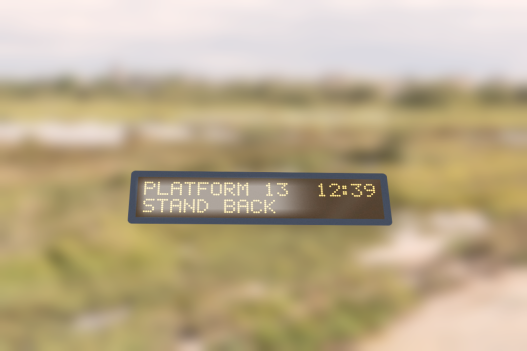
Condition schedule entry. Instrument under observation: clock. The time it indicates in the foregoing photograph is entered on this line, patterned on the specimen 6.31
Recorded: 12.39
